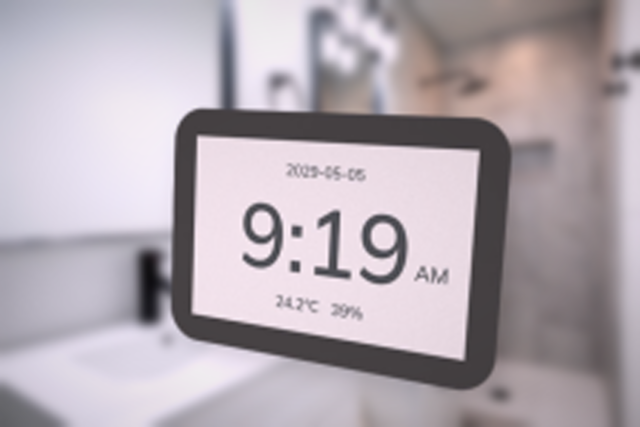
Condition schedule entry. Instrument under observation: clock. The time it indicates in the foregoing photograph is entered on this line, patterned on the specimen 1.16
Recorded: 9.19
